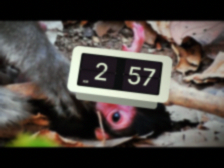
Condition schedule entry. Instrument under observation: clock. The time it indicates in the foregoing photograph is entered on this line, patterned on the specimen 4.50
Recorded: 2.57
